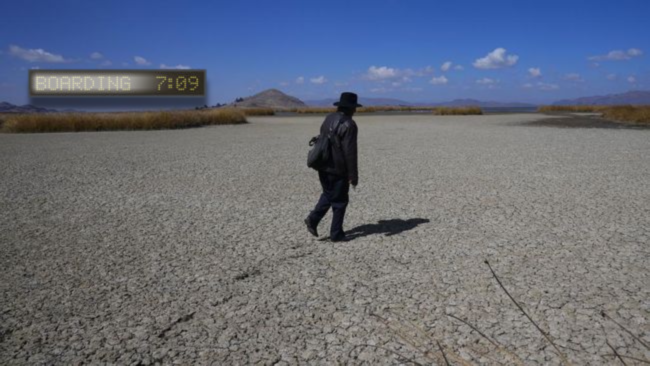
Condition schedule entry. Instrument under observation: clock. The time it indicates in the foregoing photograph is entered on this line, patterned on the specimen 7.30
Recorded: 7.09
